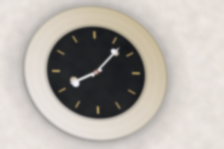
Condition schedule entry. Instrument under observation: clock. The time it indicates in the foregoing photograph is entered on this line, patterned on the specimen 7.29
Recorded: 8.07
